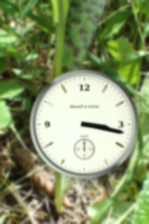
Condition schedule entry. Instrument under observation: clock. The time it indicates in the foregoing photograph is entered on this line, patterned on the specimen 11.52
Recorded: 3.17
